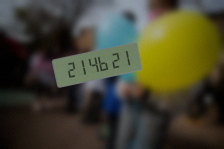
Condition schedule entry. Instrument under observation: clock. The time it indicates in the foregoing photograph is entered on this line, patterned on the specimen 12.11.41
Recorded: 21.46.21
